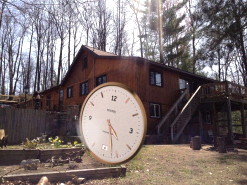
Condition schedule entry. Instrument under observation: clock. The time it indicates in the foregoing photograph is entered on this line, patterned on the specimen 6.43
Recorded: 4.27
